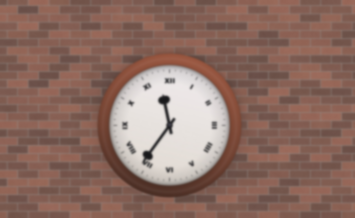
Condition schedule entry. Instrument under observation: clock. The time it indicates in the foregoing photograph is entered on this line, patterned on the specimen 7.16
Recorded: 11.36
